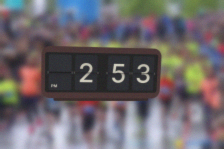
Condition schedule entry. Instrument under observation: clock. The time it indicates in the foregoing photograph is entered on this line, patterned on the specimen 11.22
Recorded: 2.53
